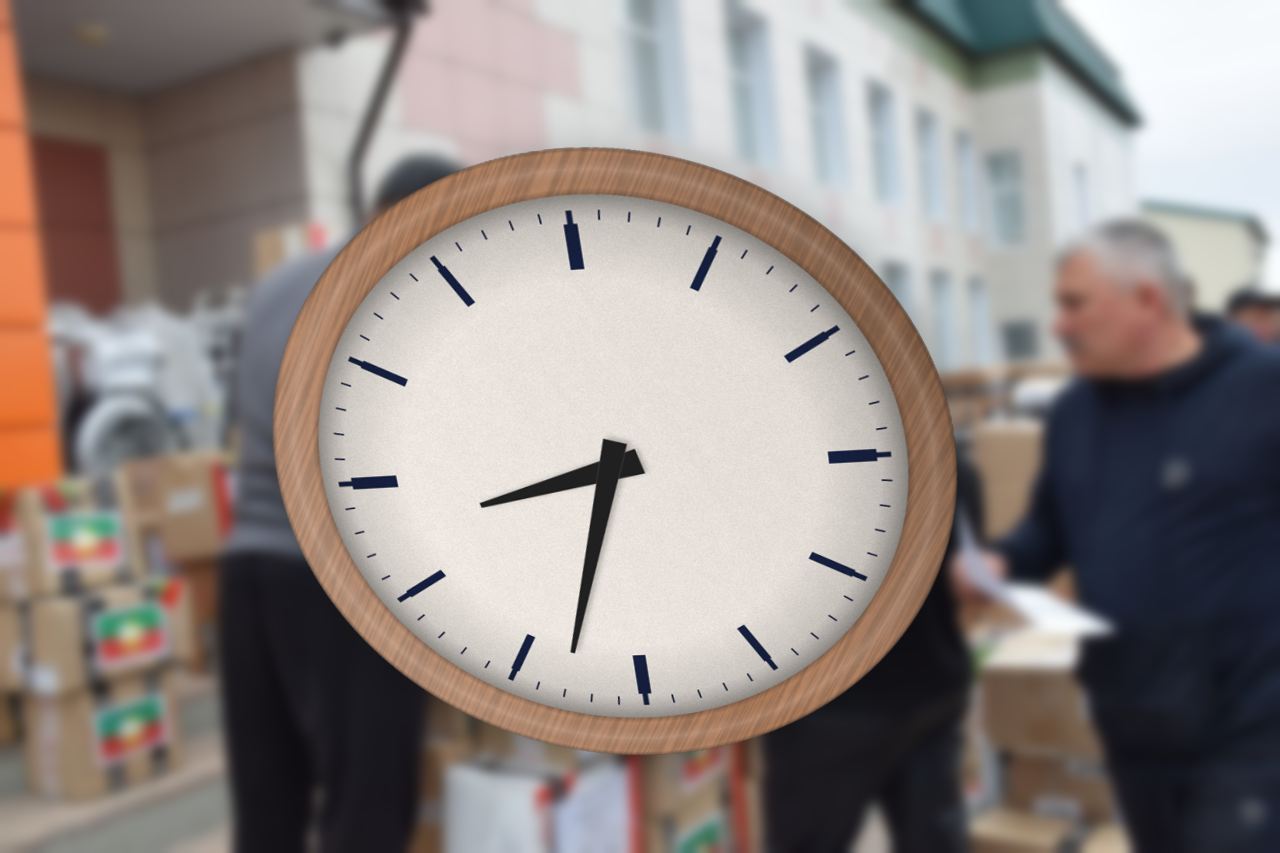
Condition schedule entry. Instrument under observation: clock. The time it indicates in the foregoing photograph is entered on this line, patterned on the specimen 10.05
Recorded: 8.33
